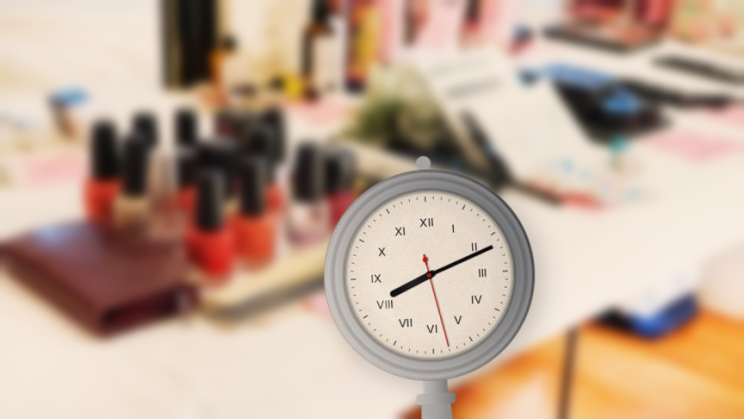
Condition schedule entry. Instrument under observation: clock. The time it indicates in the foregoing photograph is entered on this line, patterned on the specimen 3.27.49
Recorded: 8.11.28
